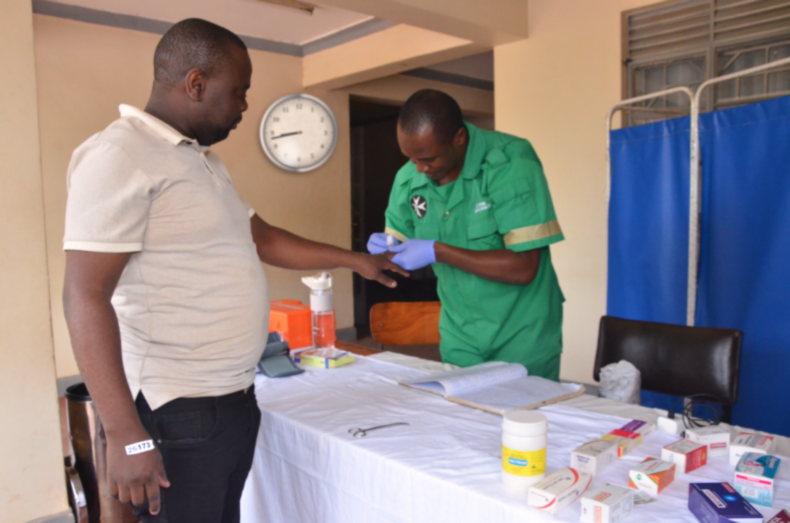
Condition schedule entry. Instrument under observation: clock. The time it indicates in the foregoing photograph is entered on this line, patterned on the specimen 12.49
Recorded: 8.43
